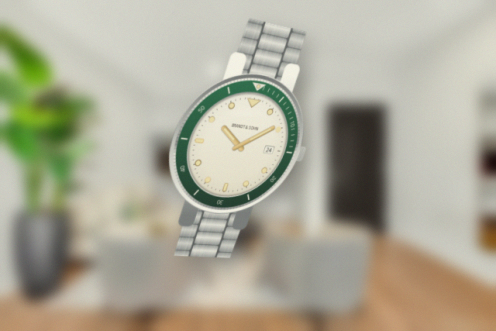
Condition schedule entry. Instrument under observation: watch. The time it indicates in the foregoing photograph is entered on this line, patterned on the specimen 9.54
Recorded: 10.09
